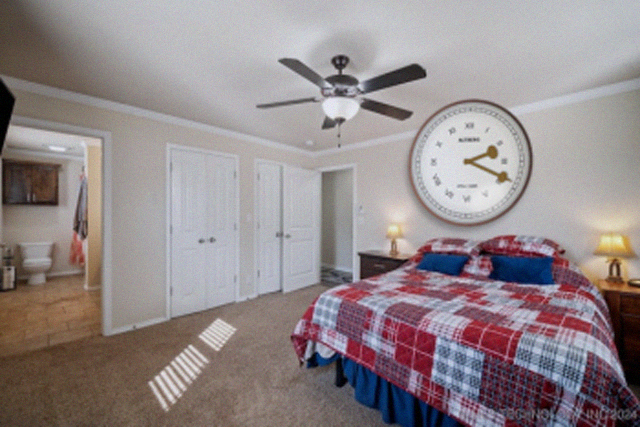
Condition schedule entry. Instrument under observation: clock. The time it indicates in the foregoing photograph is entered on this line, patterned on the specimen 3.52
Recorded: 2.19
